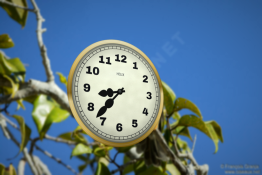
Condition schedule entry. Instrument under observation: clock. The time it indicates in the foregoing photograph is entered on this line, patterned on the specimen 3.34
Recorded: 8.37
